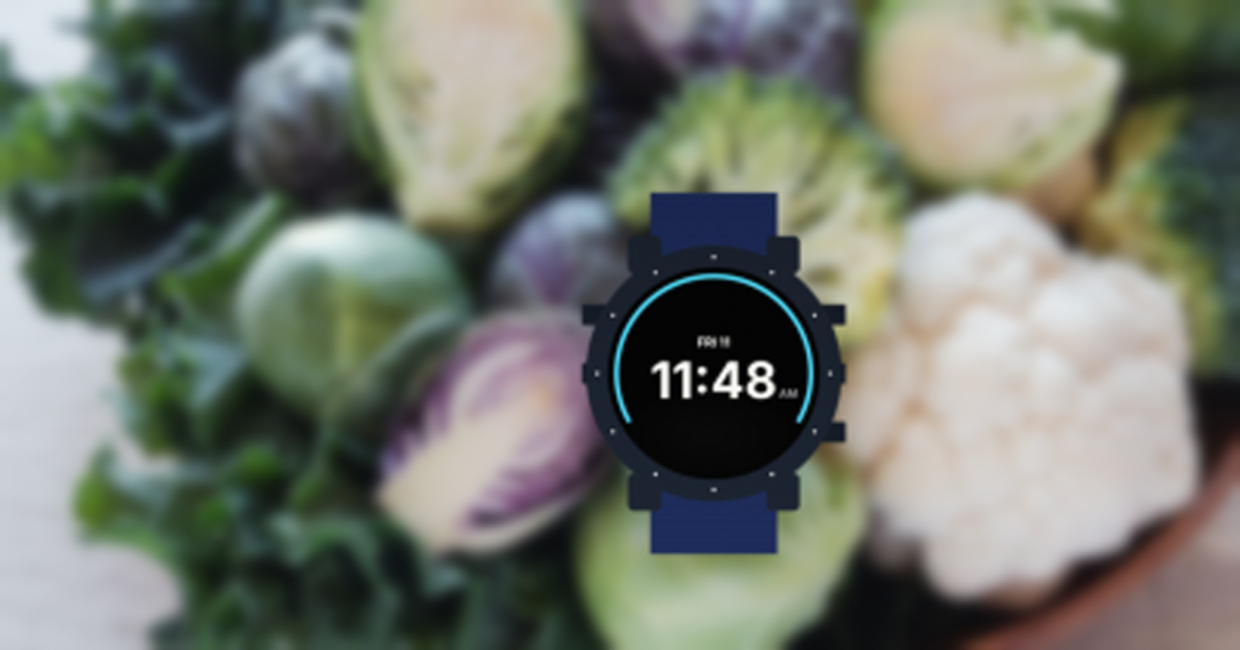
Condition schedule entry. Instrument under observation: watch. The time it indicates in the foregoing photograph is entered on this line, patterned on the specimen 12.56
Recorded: 11.48
